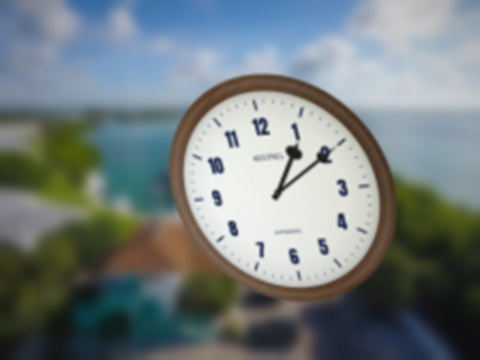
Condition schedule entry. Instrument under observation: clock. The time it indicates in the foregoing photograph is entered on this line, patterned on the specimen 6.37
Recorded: 1.10
